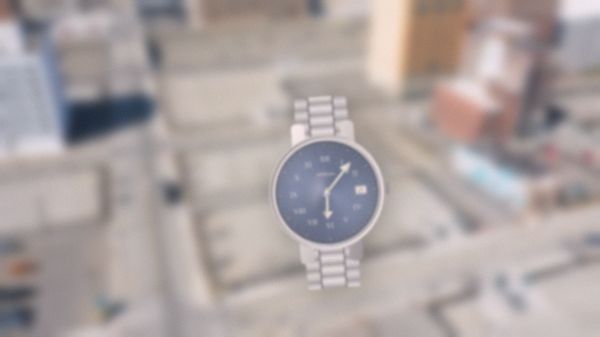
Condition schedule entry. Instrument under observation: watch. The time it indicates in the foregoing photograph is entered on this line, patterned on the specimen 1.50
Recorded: 6.07
